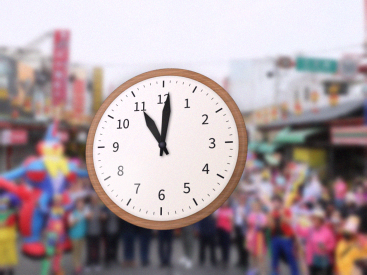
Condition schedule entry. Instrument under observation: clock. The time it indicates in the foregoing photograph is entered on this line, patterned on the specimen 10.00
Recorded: 11.01
